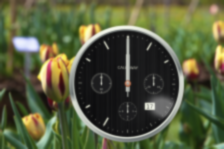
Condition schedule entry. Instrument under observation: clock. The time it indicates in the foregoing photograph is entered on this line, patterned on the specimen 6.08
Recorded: 12.00
